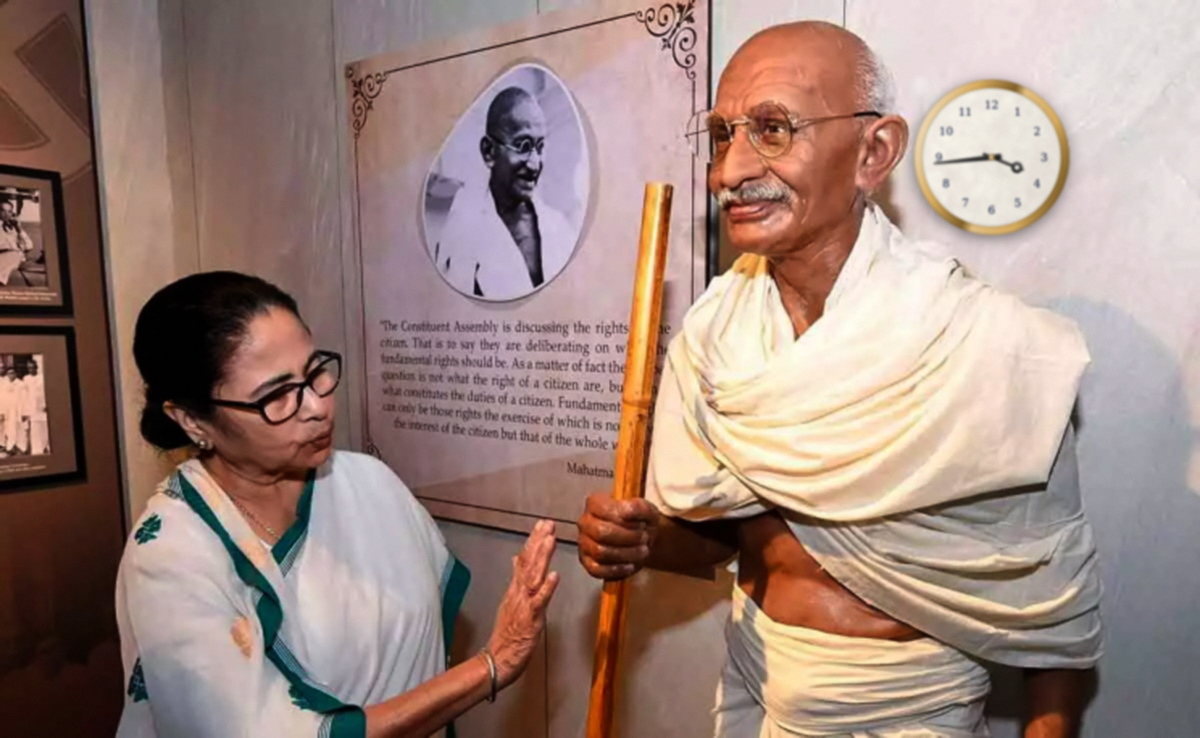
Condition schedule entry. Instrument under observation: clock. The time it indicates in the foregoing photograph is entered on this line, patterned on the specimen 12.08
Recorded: 3.44
